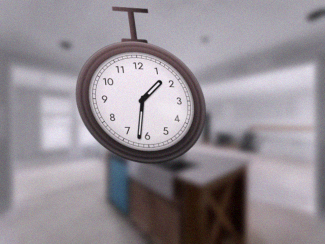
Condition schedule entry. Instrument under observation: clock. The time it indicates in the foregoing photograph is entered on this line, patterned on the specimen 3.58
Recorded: 1.32
